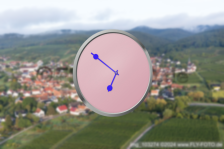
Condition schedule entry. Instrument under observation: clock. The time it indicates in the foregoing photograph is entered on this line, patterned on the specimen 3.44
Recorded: 6.51
